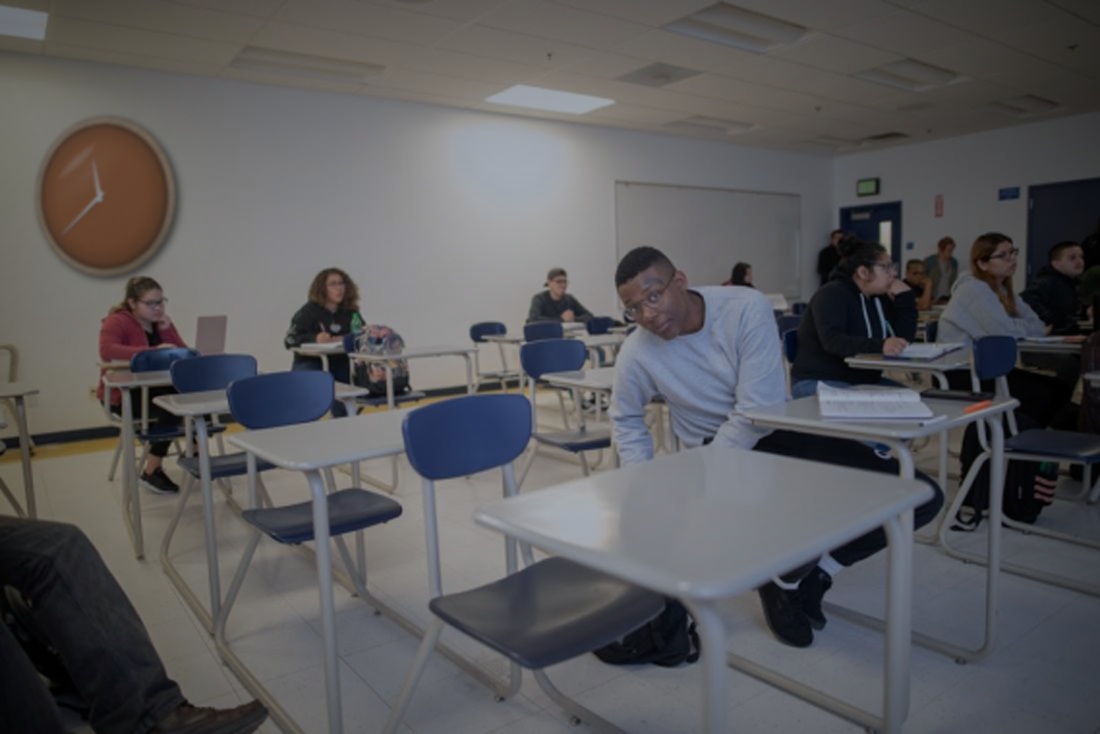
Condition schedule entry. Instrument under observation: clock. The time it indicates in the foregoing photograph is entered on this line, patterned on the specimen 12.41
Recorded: 11.38
